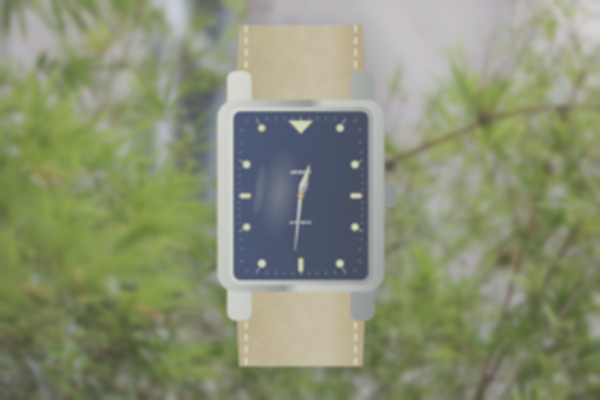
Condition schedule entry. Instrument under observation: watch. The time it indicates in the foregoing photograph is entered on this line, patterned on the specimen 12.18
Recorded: 12.31
